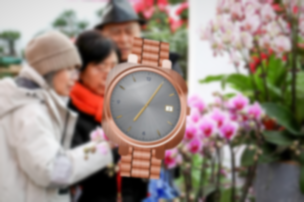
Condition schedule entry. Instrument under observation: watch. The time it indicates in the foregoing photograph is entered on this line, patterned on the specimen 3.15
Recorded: 7.05
